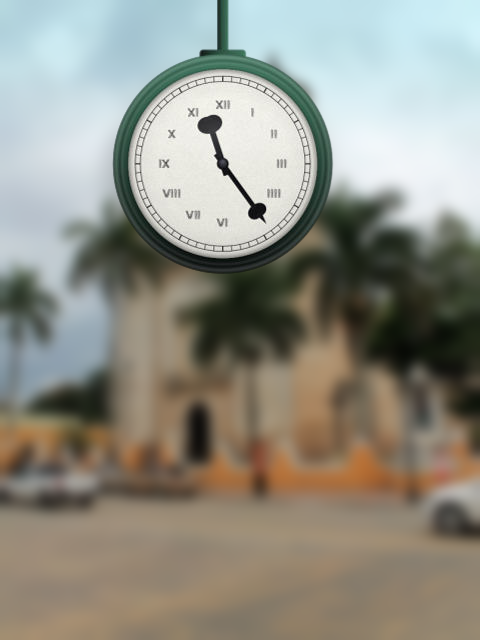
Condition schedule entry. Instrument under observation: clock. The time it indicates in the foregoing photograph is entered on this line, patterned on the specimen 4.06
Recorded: 11.24
